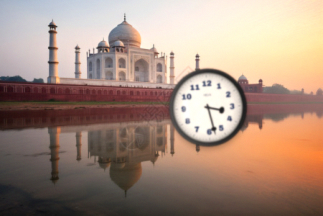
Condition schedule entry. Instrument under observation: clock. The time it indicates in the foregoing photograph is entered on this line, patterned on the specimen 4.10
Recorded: 3.28
